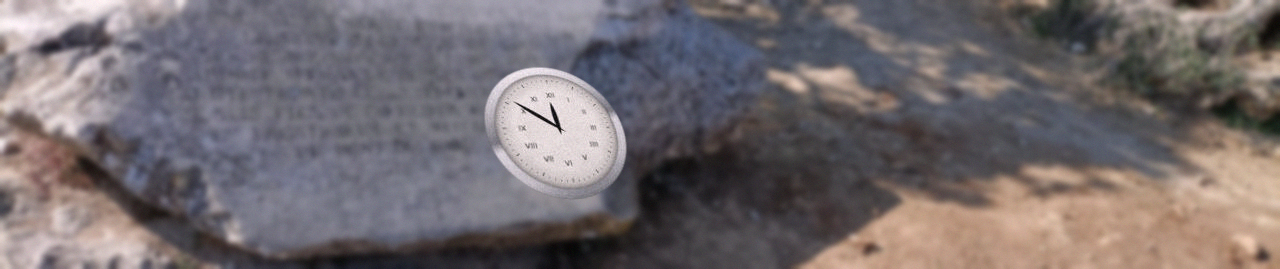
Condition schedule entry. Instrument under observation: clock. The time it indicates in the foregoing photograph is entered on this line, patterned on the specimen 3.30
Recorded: 11.51
